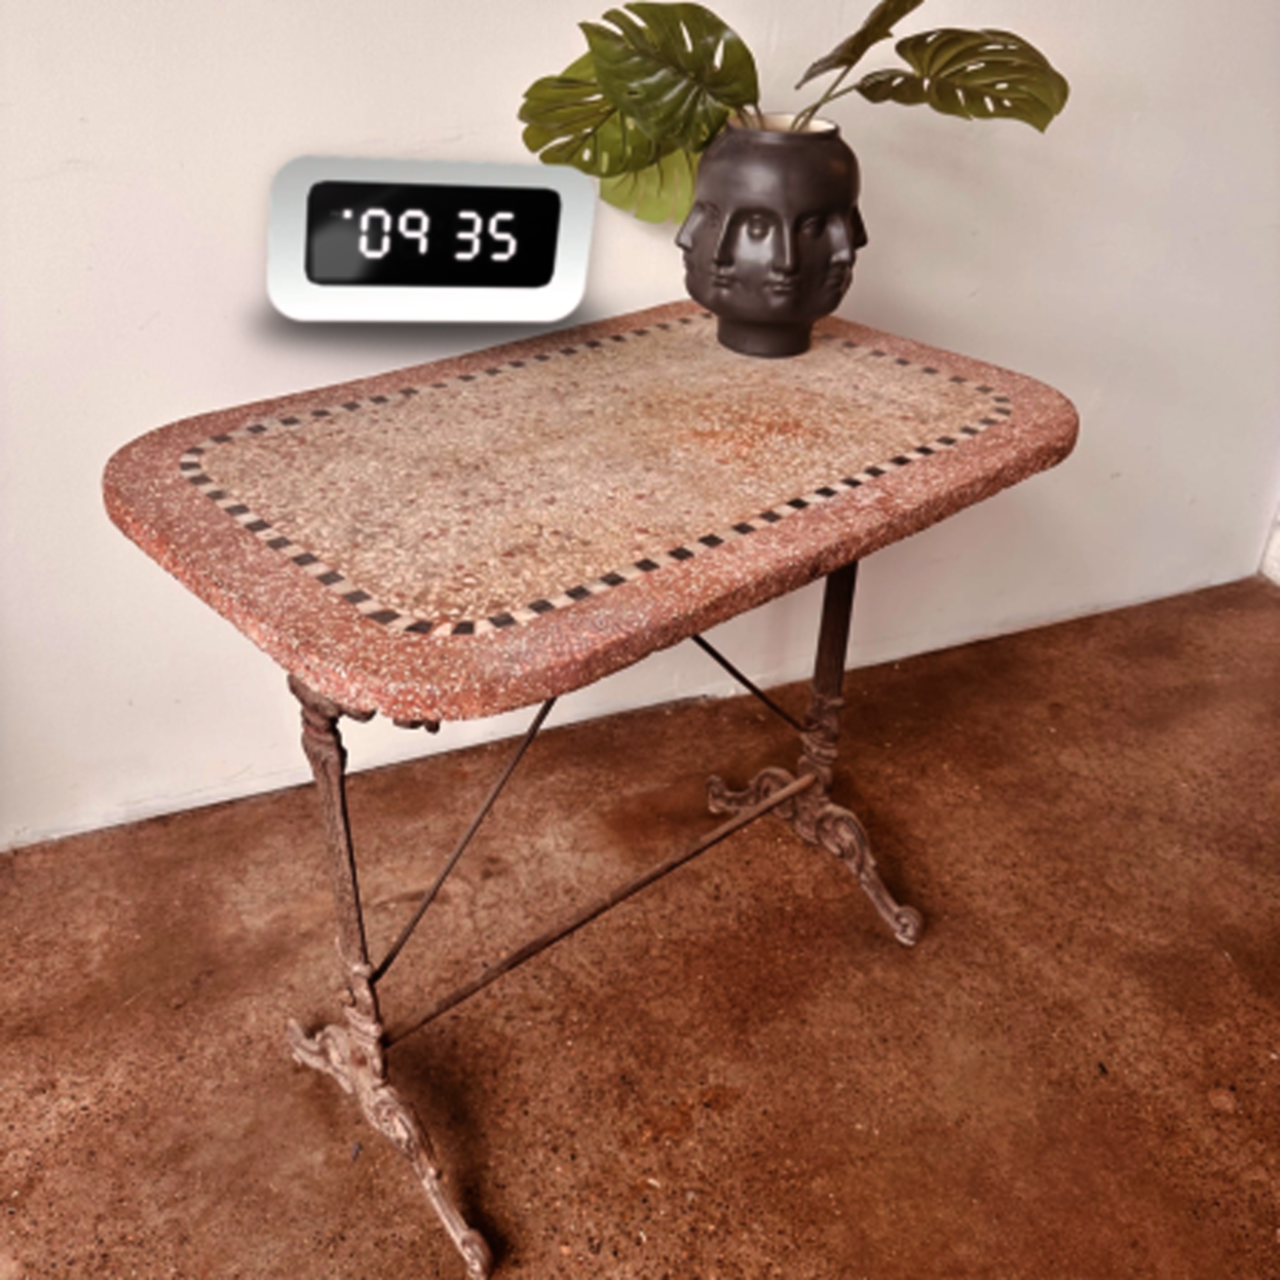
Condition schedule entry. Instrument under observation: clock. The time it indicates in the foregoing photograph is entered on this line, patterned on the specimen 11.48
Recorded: 9.35
